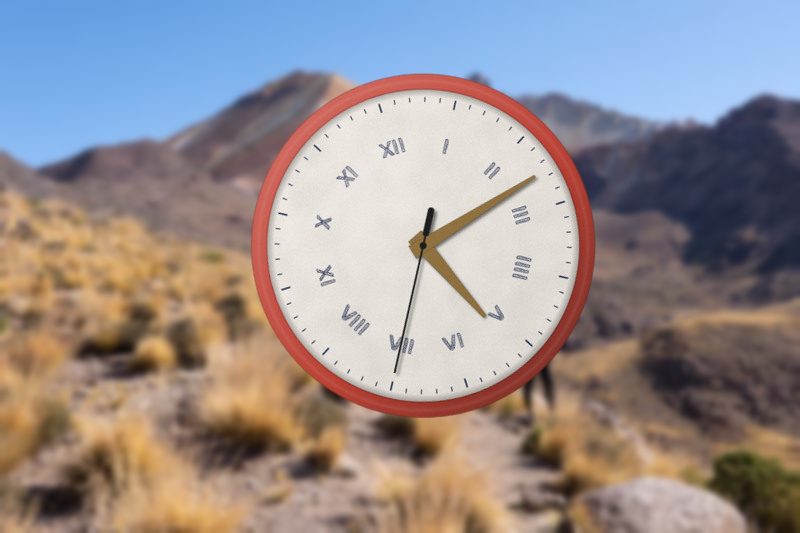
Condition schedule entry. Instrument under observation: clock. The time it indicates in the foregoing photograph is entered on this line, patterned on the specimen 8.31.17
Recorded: 5.12.35
